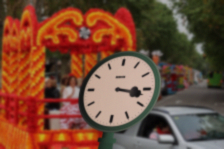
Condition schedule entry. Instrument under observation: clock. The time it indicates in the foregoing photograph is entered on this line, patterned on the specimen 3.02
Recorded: 3.17
